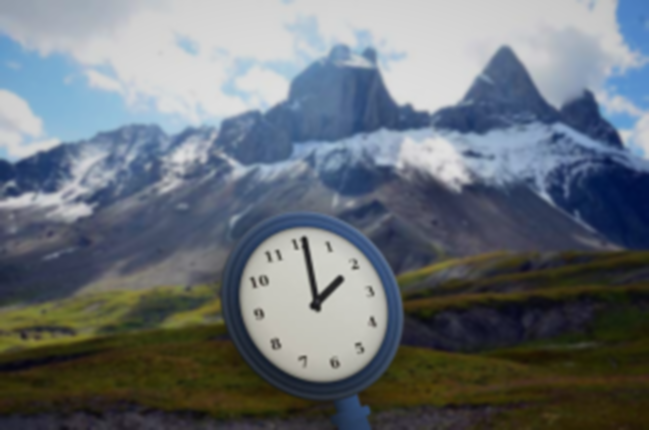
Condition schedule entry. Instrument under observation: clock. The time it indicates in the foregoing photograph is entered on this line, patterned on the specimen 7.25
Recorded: 2.01
